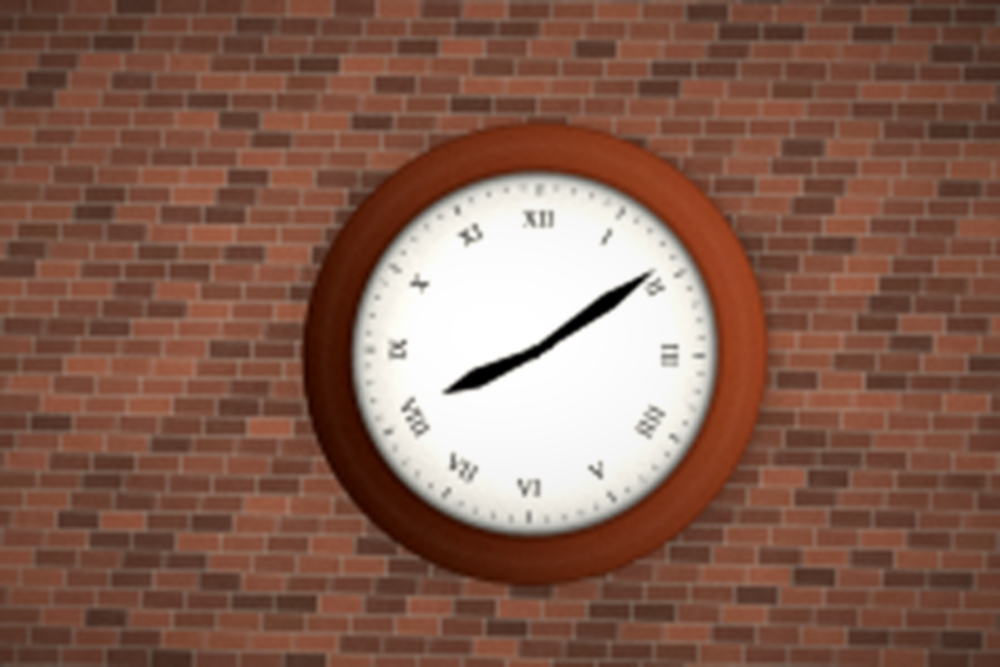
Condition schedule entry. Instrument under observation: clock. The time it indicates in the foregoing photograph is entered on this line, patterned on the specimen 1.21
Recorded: 8.09
